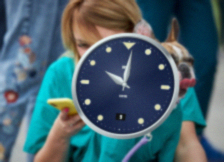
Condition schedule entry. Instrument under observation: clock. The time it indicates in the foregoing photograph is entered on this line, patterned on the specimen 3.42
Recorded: 10.01
